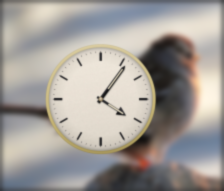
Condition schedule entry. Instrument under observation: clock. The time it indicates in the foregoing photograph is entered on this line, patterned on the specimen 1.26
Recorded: 4.06
